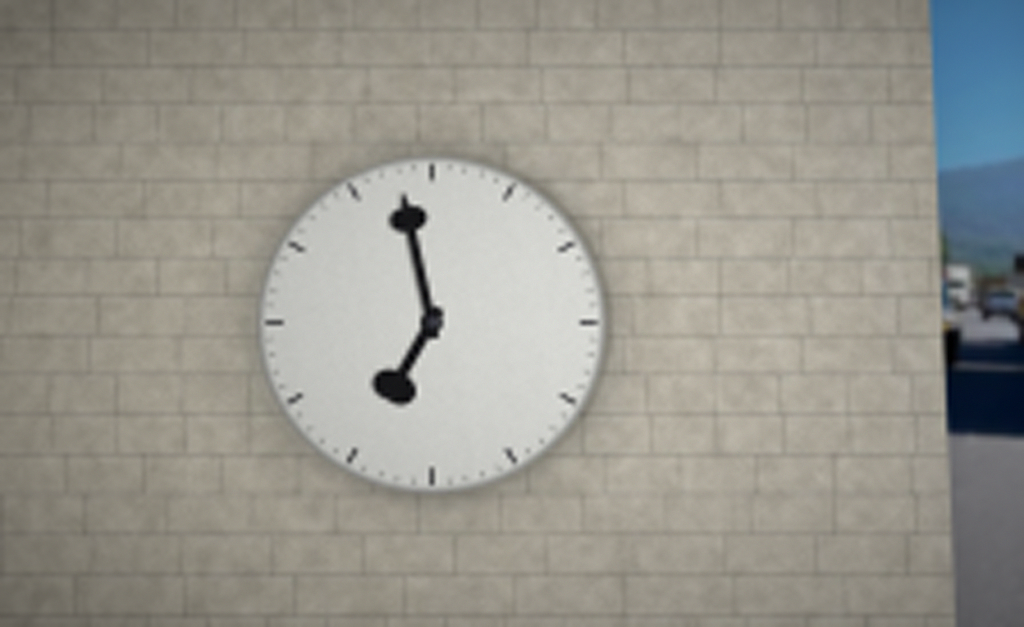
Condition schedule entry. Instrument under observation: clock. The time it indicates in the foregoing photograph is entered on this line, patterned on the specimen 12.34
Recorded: 6.58
